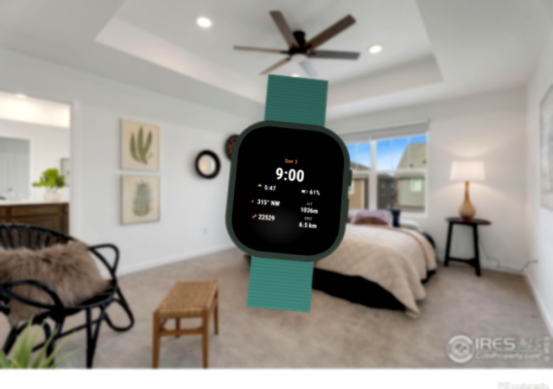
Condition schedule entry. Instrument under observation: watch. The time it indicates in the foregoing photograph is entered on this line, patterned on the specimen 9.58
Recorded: 9.00
